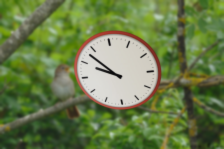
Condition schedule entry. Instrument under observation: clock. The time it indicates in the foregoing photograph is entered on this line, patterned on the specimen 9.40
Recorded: 9.53
